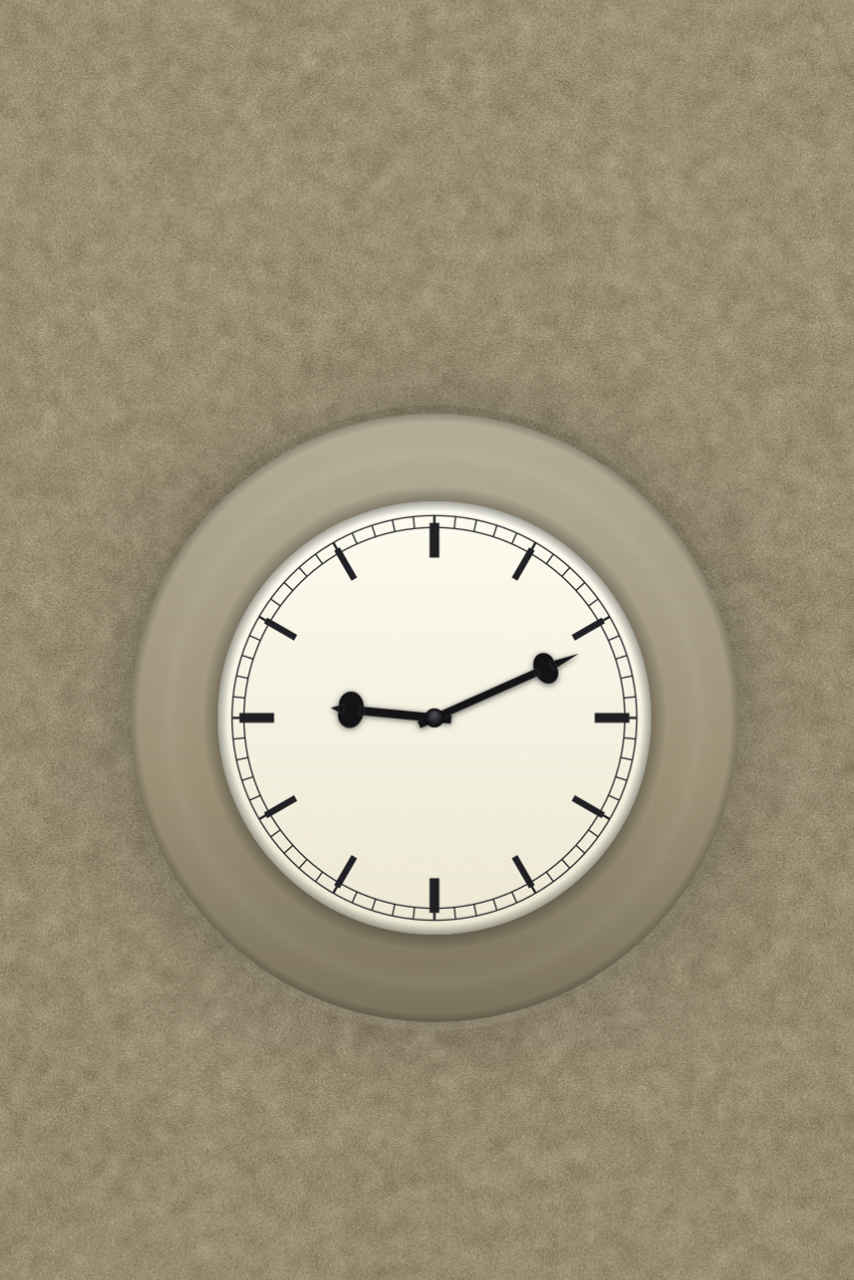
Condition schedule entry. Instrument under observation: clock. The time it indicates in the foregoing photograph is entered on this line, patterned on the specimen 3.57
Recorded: 9.11
